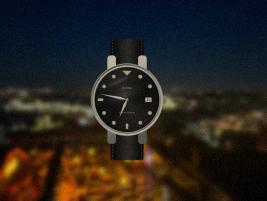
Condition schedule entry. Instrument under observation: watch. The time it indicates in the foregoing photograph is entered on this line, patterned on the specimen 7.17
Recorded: 6.47
